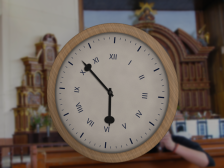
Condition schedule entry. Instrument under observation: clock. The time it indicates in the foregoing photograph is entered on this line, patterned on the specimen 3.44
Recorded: 5.52
